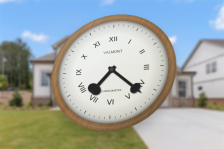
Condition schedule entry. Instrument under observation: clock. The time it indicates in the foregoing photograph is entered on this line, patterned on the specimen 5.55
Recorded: 7.22
